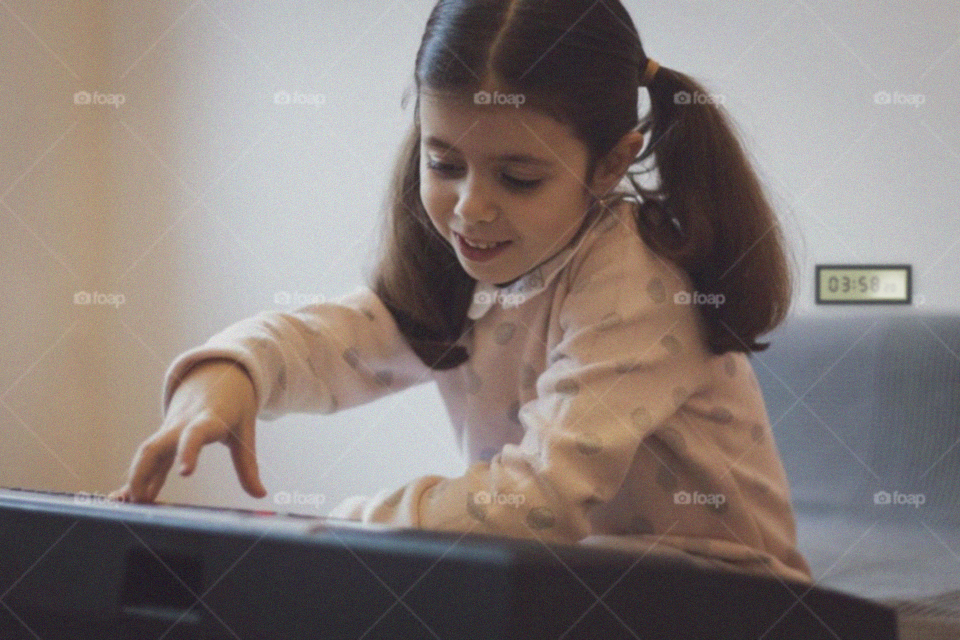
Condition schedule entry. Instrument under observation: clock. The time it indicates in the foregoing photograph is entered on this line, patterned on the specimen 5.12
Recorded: 3.58
